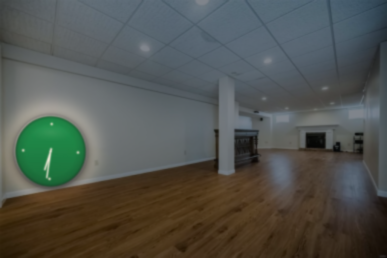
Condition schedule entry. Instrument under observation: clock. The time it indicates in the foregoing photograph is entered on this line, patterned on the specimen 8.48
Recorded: 6.31
